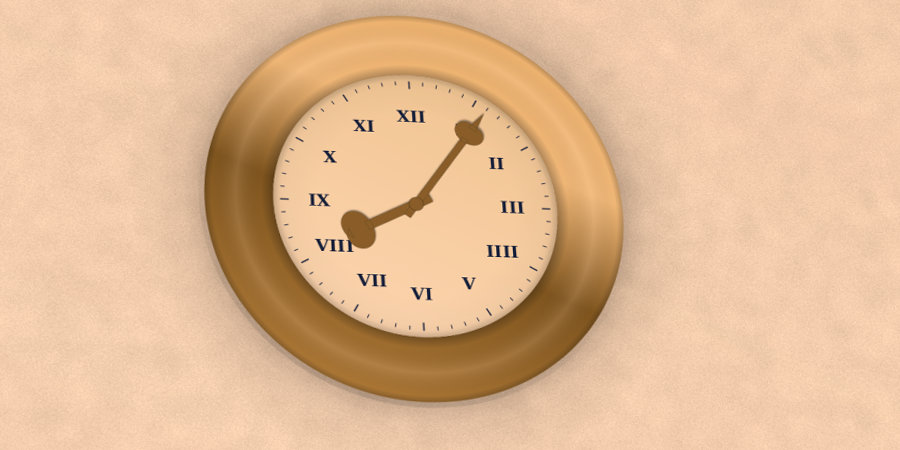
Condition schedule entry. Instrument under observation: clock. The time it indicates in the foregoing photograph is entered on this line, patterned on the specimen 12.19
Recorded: 8.06
